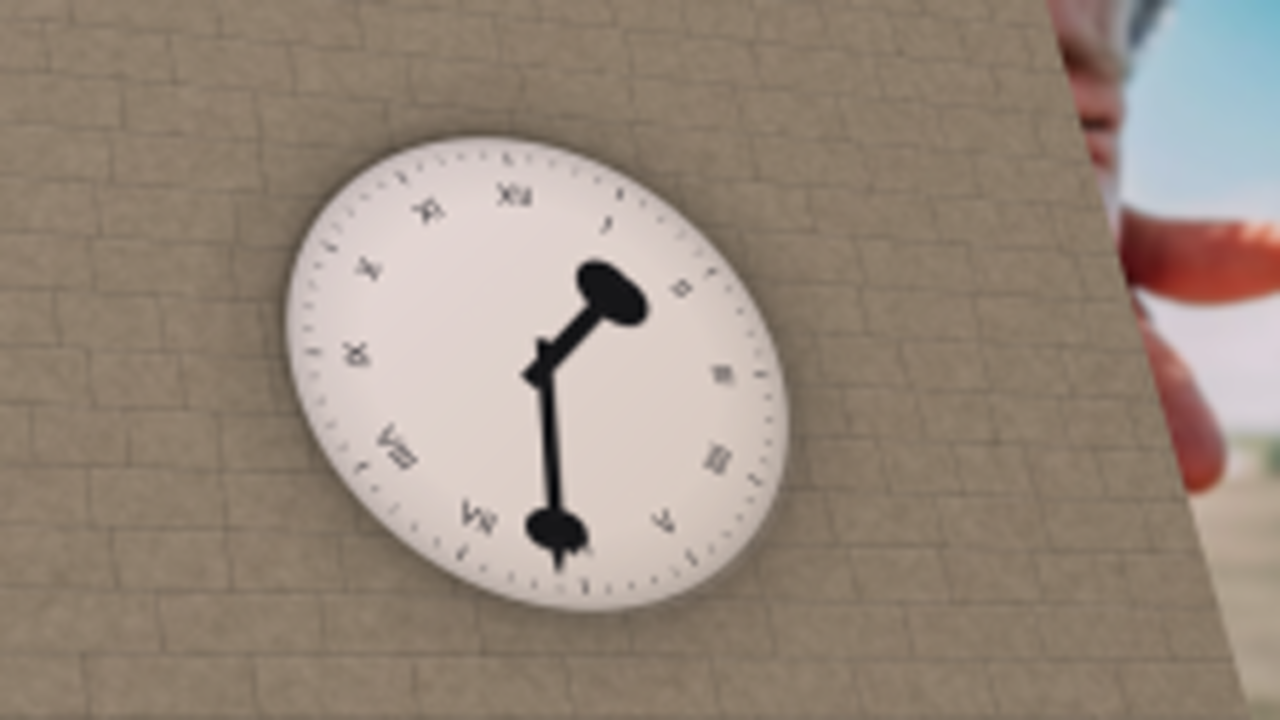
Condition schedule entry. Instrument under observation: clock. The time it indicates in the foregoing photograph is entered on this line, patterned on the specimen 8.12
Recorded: 1.31
